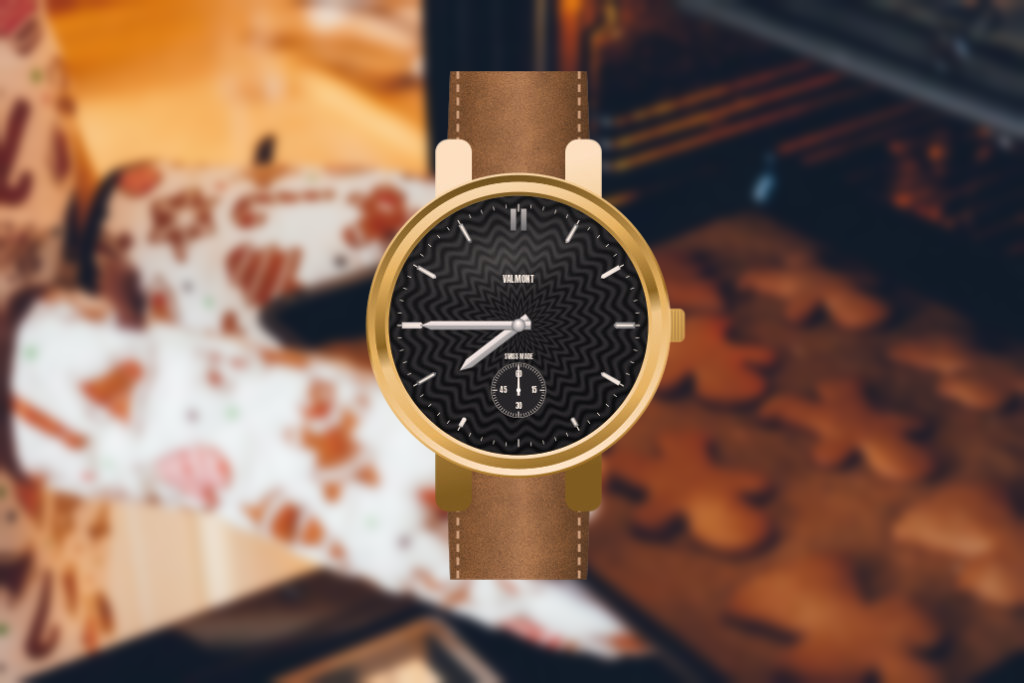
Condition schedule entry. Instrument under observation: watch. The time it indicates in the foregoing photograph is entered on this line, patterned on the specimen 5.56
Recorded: 7.45
